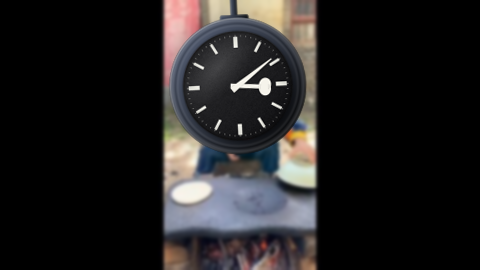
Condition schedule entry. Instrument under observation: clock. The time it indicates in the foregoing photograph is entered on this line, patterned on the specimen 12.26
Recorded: 3.09
